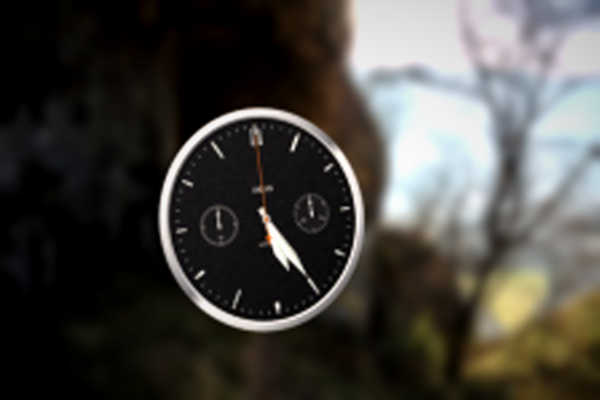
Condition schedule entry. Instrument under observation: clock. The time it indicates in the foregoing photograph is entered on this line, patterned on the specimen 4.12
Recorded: 5.25
